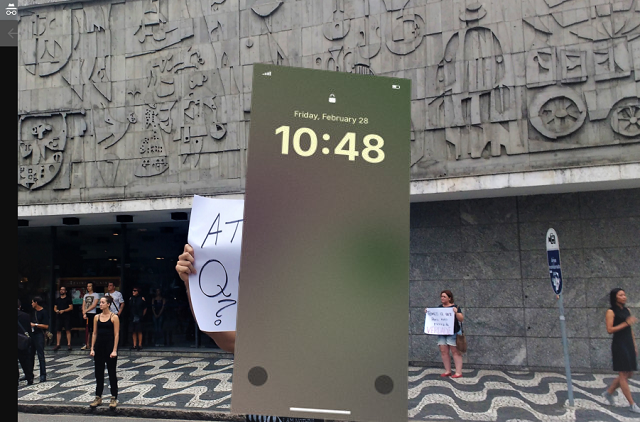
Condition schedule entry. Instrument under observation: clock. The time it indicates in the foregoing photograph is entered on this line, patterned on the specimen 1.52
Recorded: 10.48
